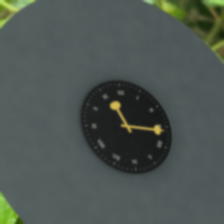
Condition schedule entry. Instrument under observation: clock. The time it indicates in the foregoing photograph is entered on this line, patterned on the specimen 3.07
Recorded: 11.16
